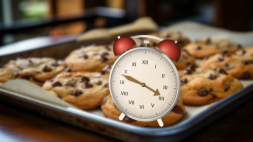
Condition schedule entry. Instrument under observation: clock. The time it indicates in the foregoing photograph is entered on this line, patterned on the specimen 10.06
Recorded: 3.48
